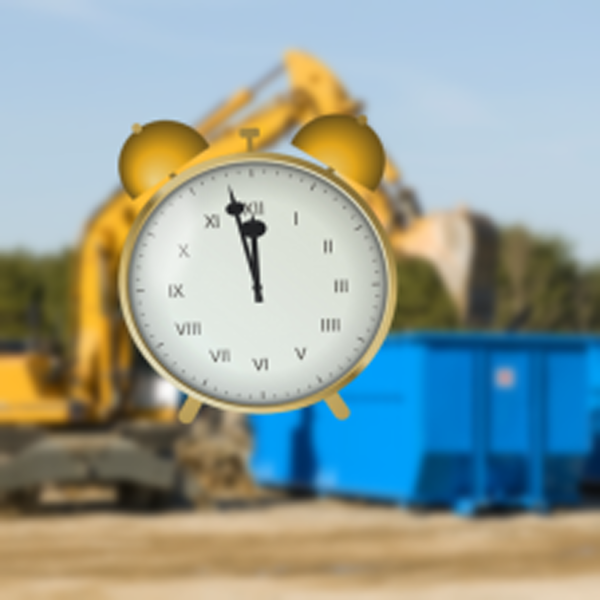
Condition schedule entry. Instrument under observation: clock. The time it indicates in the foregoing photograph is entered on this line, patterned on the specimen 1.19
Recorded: 11.58
